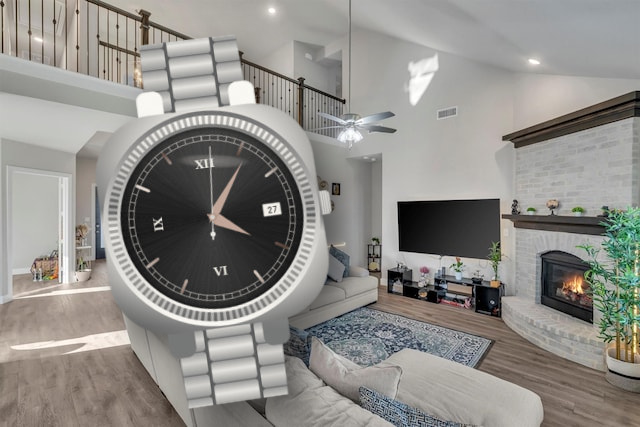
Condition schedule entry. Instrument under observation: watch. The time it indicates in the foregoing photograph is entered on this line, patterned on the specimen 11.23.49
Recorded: 4.06.01
